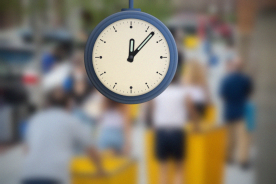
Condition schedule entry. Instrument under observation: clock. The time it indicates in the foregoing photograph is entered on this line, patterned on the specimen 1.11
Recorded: 12.07
